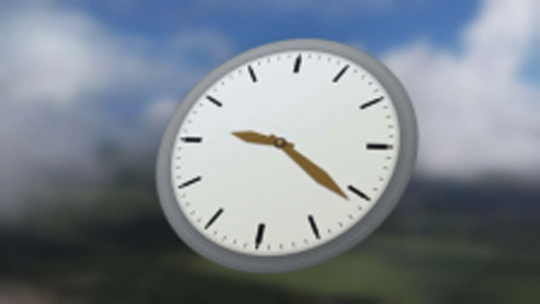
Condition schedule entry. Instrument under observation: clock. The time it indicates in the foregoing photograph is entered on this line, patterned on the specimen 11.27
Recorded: 9.21
